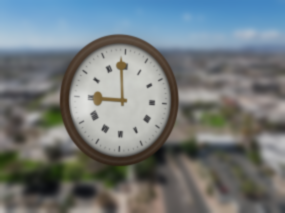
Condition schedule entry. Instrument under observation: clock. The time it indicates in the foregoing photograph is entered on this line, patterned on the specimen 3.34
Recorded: 8.59
